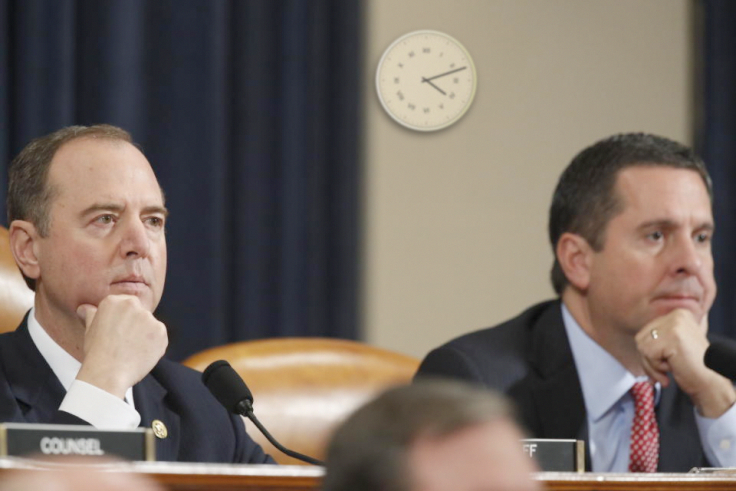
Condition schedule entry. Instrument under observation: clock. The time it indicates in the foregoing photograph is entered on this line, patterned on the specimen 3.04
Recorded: 4.12
